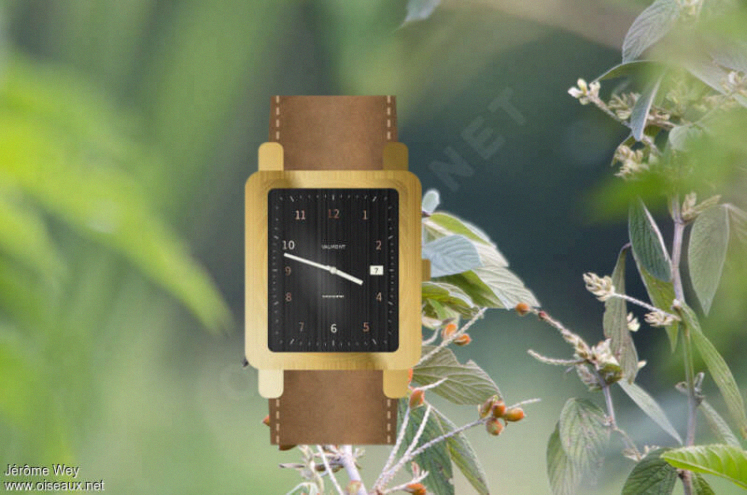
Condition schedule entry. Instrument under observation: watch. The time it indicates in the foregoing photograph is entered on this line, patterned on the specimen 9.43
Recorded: 3.48
